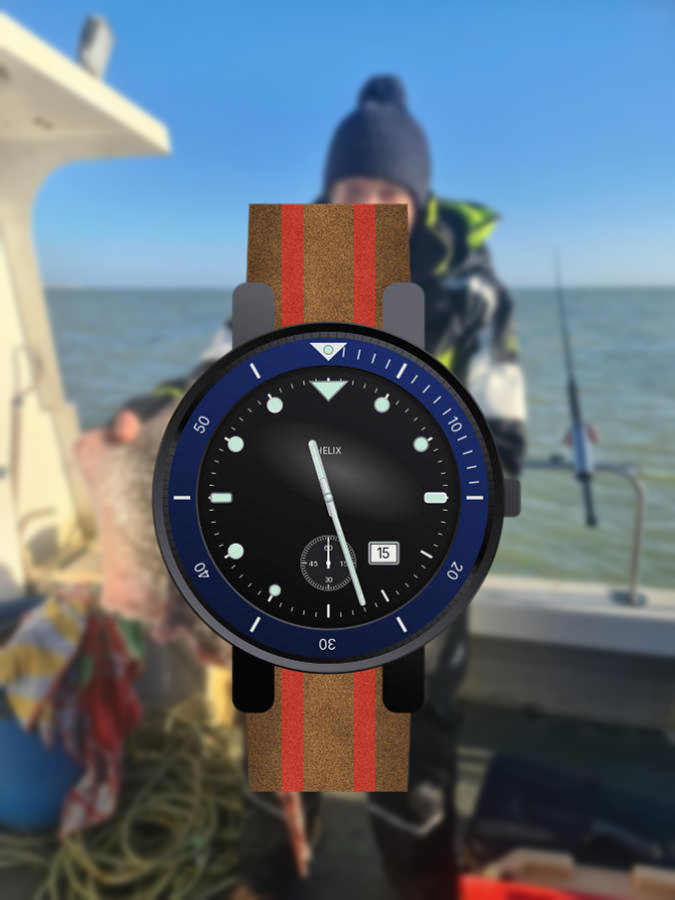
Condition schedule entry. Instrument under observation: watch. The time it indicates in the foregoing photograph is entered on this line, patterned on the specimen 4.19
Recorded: 11.27
